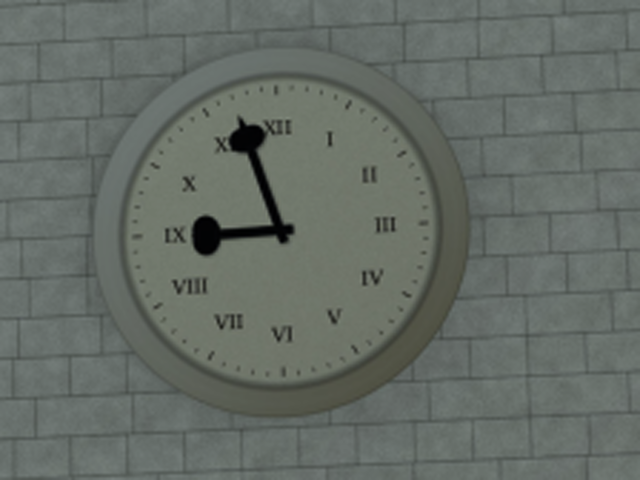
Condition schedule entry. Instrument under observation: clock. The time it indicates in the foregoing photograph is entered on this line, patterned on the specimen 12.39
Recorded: 8.57
